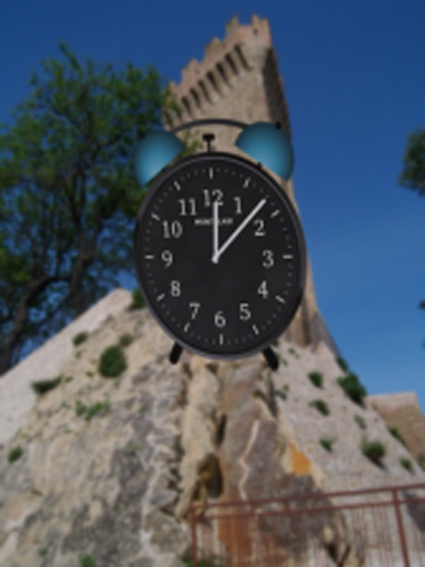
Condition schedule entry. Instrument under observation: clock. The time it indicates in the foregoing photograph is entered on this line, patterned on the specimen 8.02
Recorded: 12.08
